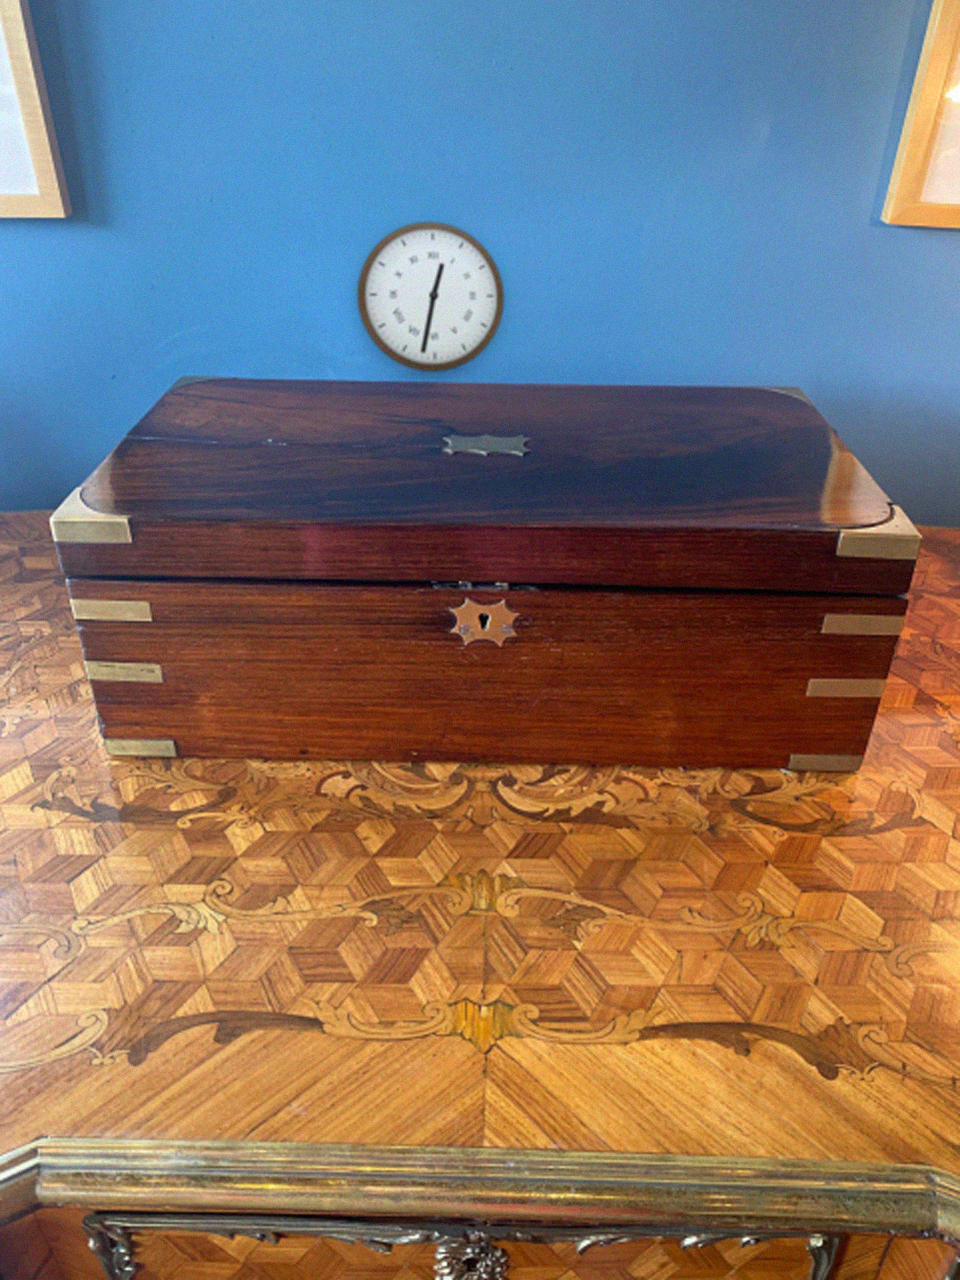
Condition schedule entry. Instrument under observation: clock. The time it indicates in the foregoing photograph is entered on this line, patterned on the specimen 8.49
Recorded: 12.32
